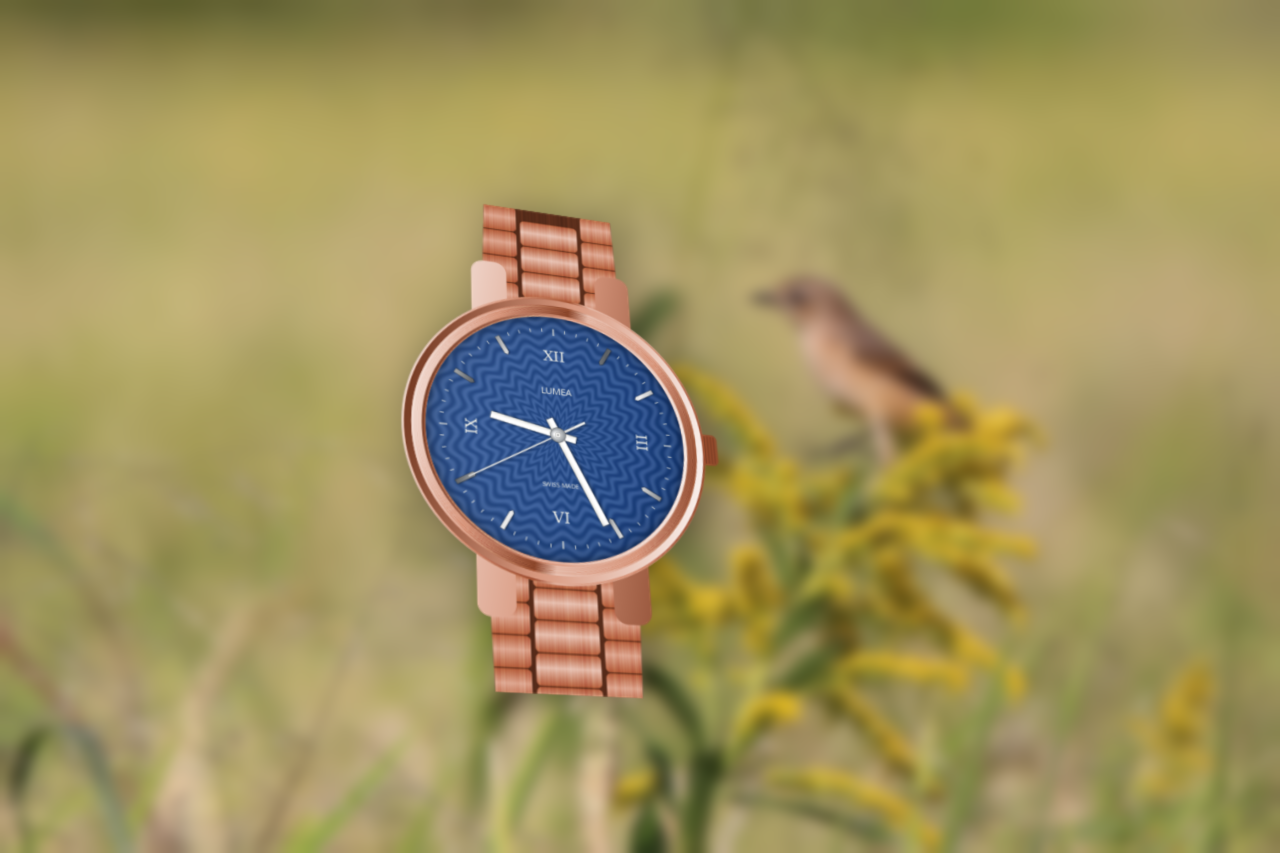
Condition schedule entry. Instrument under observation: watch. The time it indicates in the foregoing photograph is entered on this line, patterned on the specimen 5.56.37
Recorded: 9.25.40
